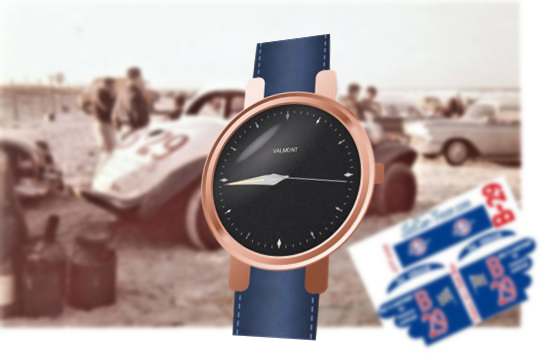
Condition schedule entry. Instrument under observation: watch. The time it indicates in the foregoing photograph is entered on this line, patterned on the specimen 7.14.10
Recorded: 8.44.16
